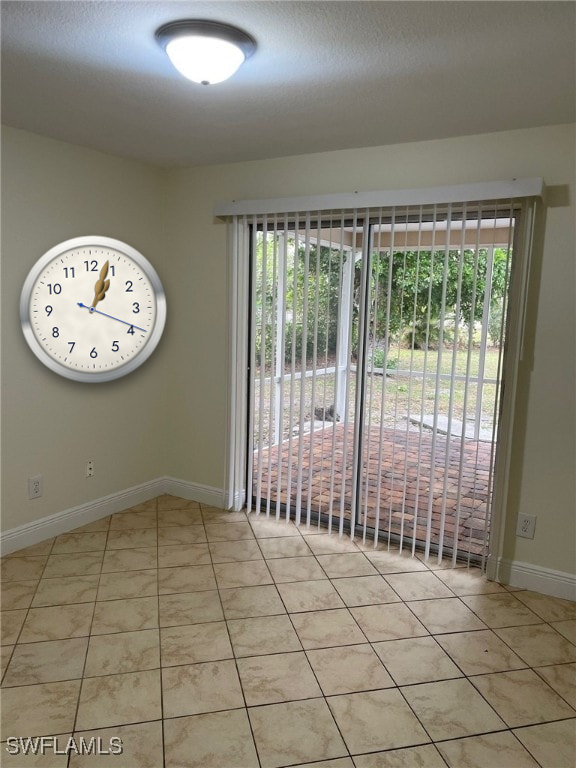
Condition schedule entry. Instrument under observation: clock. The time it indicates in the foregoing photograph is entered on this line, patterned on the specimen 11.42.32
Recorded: 1.03.19
